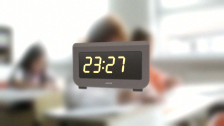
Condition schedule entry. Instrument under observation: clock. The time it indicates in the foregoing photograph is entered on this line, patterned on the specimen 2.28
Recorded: 23.27
